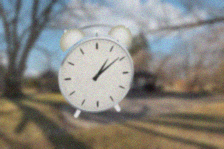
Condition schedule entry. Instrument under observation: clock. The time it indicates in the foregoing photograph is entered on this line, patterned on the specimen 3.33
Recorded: 1.09
